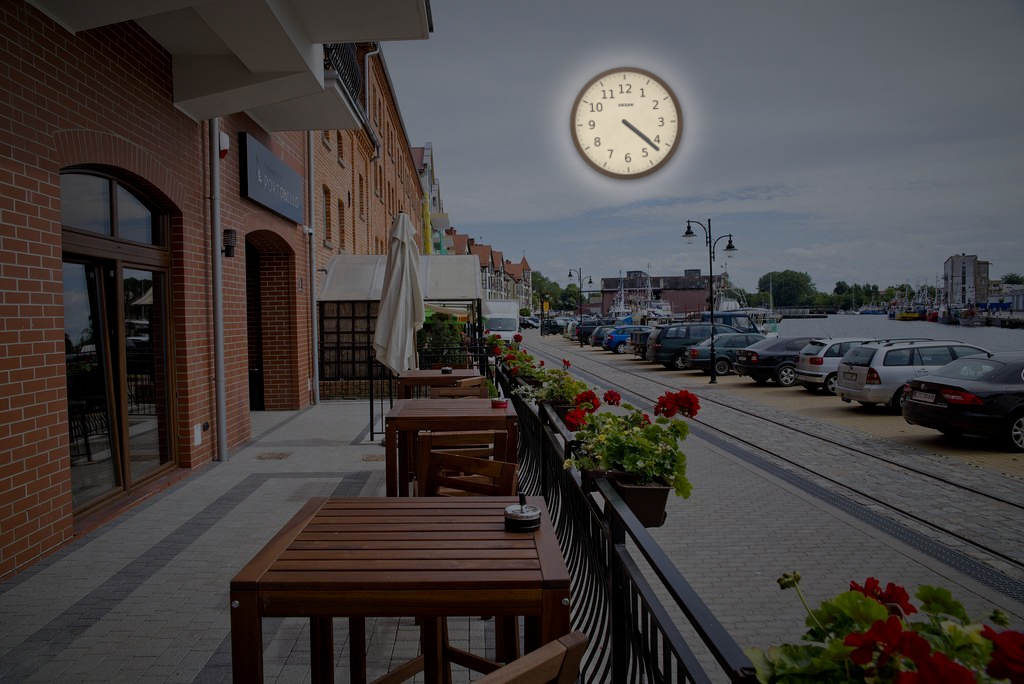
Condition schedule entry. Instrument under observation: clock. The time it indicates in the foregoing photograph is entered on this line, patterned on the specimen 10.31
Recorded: 4.22
